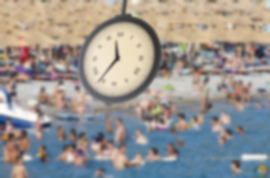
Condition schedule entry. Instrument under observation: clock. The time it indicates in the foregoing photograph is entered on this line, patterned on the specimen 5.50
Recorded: 11.36
